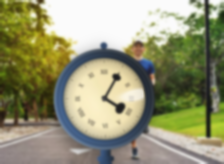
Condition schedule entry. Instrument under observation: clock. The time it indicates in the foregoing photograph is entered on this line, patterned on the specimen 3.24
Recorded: 4.05
